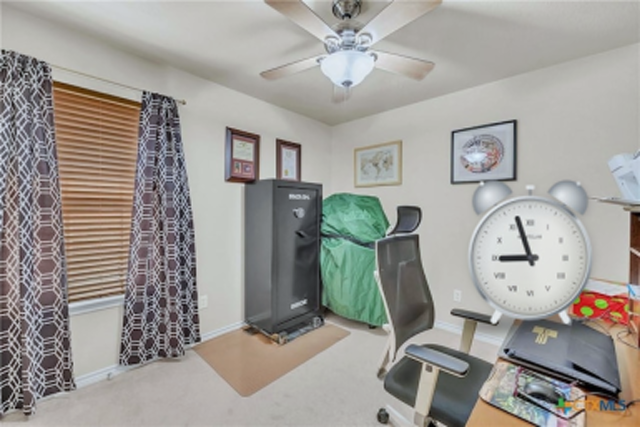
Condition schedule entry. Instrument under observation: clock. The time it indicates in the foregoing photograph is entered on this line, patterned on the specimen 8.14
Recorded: 8.57
